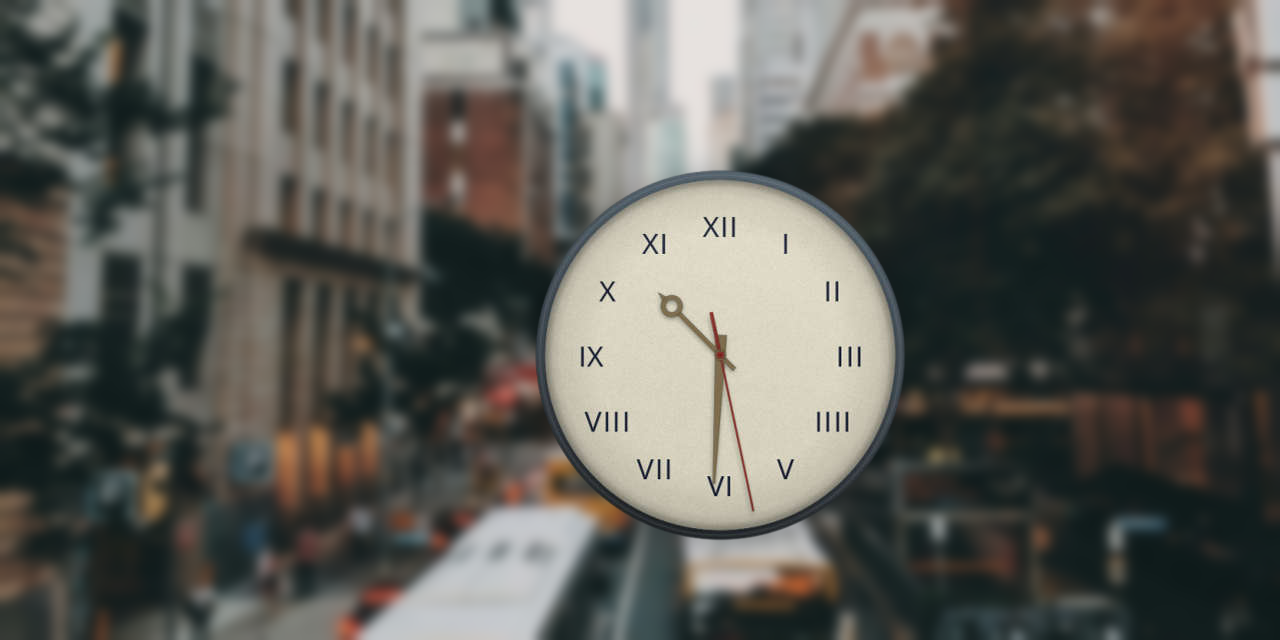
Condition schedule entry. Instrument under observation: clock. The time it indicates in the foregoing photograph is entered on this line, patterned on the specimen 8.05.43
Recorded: 10.30.28
